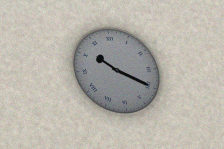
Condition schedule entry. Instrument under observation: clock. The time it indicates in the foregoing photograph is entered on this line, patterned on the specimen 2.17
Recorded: 10.20
